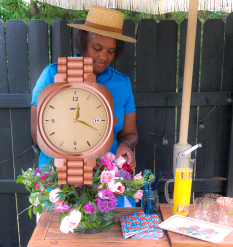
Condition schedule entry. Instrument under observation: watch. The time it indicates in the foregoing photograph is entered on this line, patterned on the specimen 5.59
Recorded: 12.19
